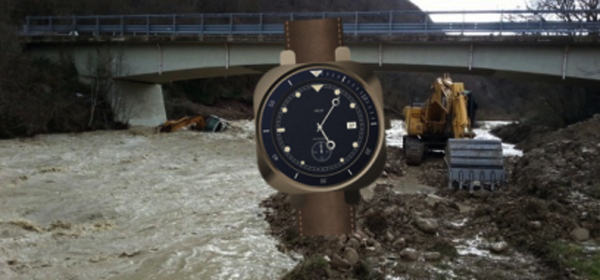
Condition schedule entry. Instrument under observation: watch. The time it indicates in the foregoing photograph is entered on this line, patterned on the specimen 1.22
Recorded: 5.06
